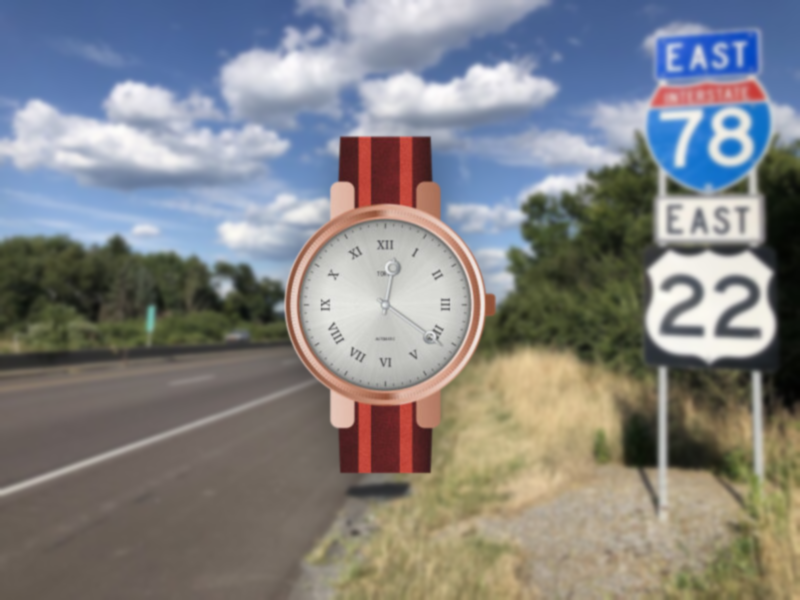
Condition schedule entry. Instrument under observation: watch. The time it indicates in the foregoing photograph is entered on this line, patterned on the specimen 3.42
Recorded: 12.21
